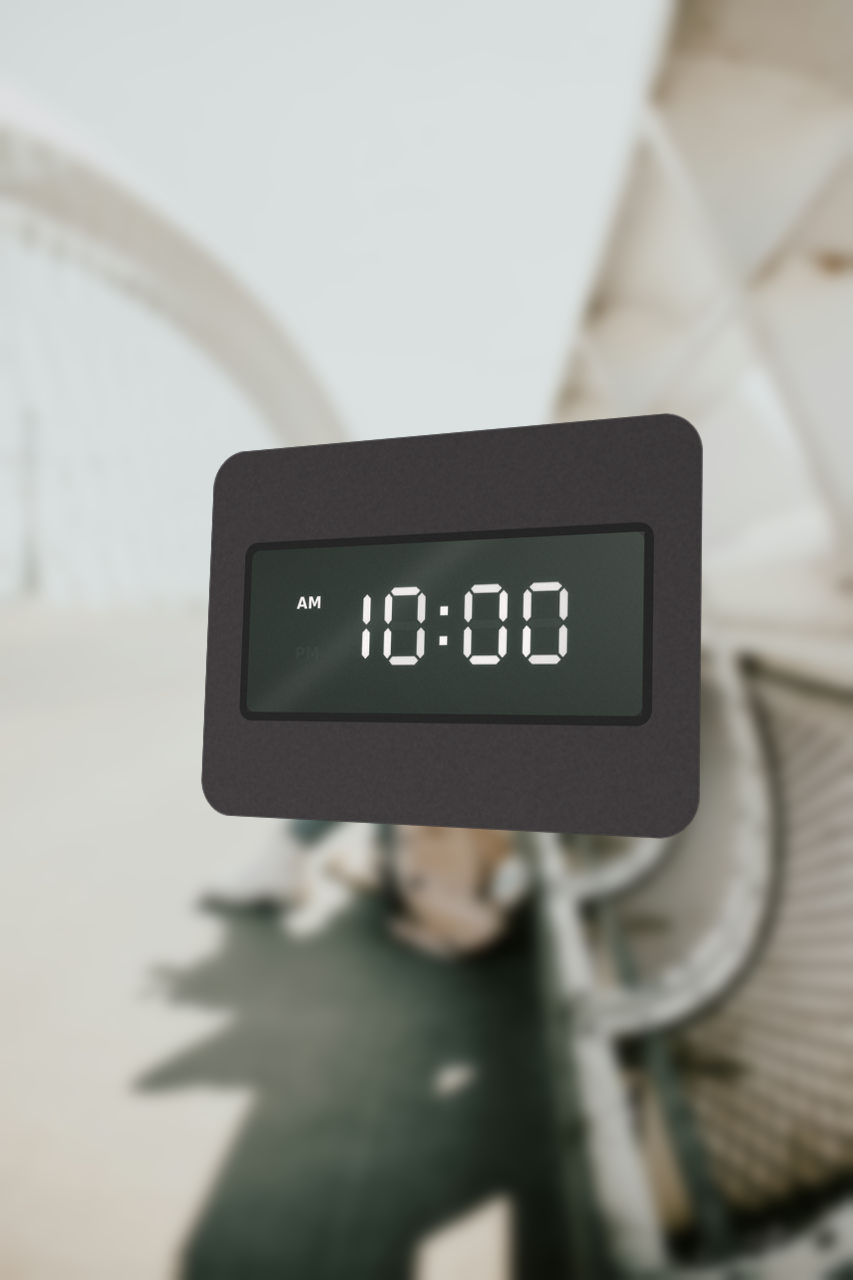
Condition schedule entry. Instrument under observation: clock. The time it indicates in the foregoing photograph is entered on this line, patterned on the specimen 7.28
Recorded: 10.00
